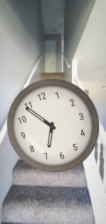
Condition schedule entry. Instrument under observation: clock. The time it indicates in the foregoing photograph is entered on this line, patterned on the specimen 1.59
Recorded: 6.54
